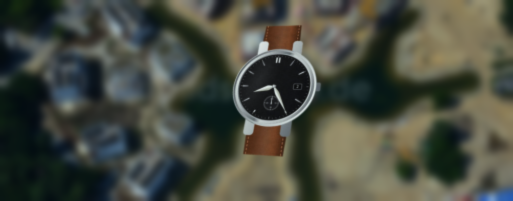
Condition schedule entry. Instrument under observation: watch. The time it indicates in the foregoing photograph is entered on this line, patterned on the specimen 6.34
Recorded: 8.25
